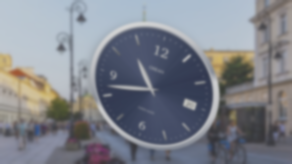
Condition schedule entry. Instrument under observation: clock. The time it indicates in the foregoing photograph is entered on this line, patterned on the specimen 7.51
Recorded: 10.42
